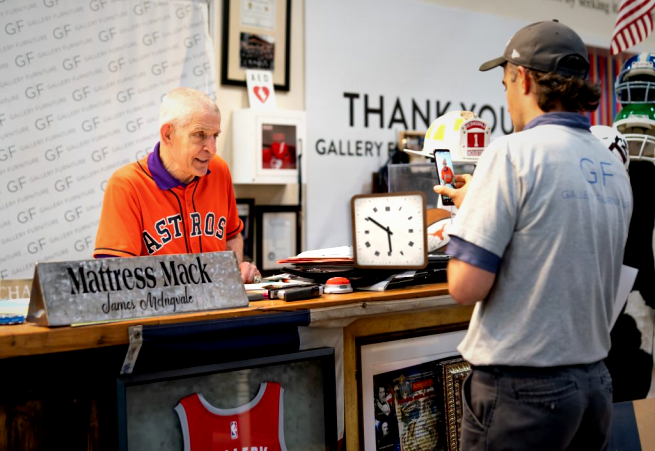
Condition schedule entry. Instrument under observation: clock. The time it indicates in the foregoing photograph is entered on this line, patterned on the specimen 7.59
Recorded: 5.51
